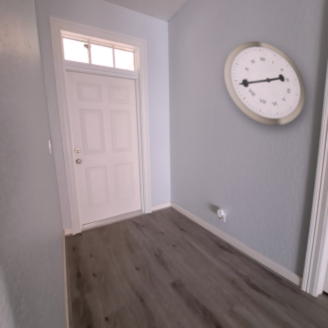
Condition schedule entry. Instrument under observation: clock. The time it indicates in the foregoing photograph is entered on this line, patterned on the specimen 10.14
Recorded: 2.44
